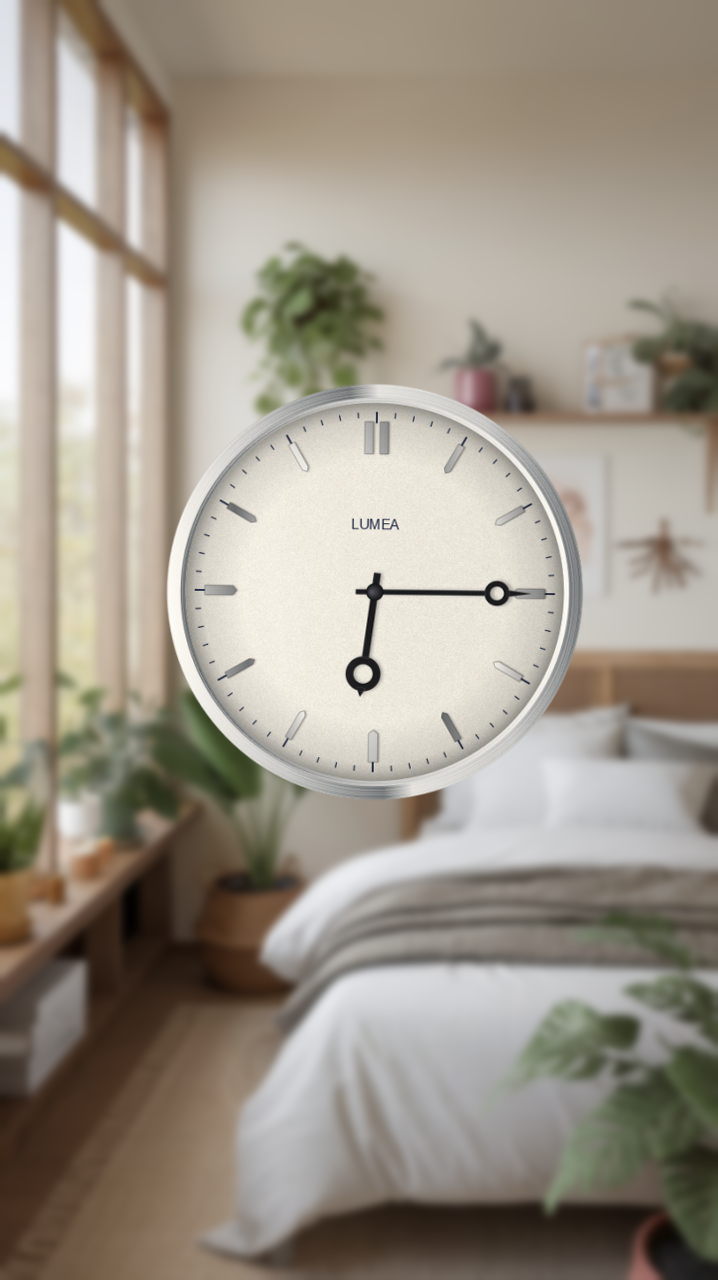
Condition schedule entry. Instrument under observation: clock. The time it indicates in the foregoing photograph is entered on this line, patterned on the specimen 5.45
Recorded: 6.15
